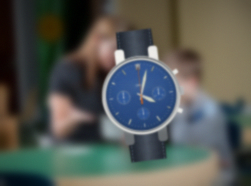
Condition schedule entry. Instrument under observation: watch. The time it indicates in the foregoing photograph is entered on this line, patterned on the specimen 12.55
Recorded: 4.03
